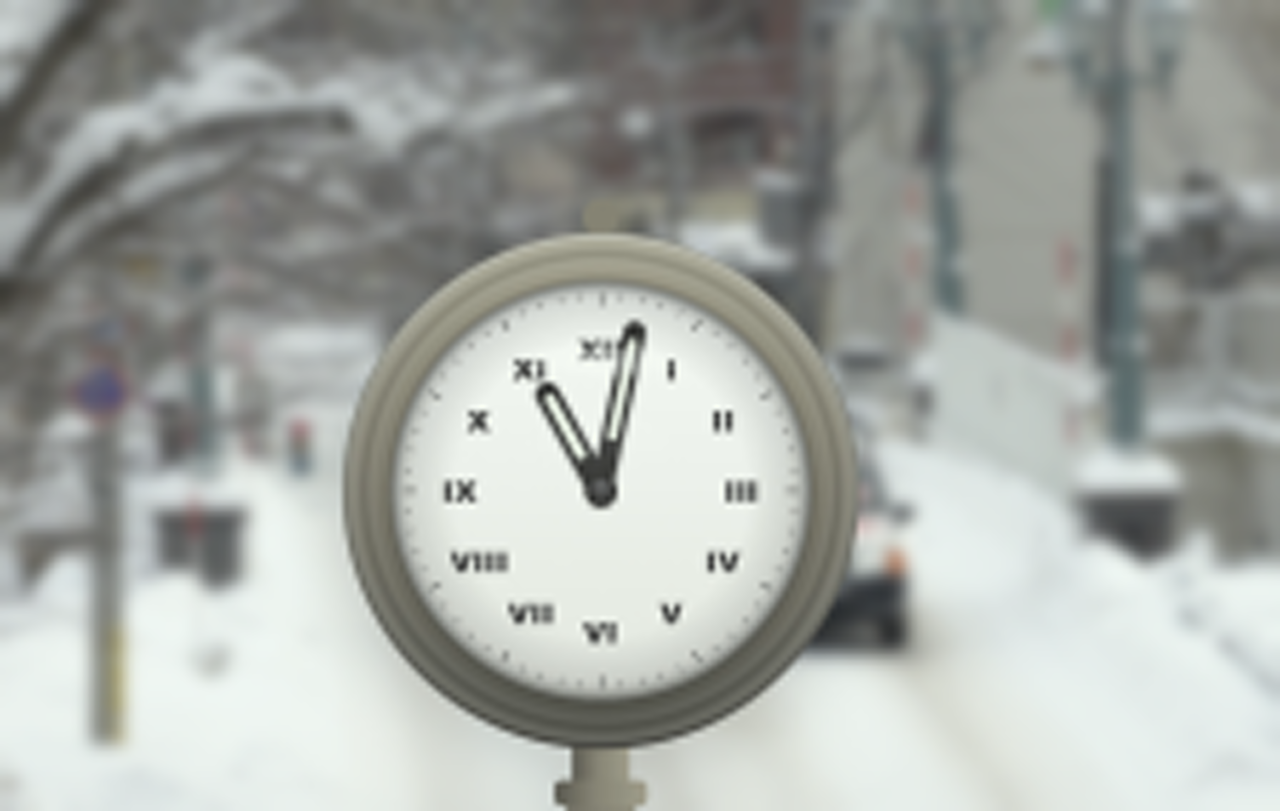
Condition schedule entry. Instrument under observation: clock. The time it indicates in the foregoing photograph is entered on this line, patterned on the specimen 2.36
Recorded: 11.02
